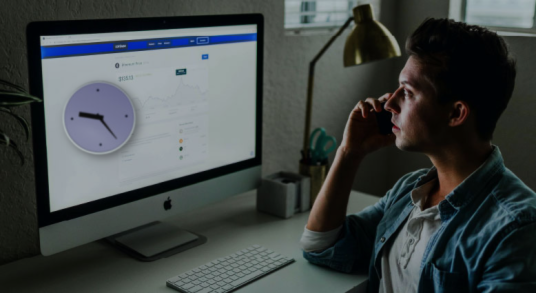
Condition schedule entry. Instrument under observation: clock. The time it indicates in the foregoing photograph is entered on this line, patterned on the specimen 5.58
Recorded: 9.24
